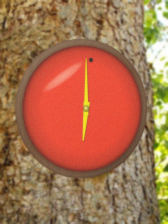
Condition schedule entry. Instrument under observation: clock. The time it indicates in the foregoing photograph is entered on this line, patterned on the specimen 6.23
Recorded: 5.59
